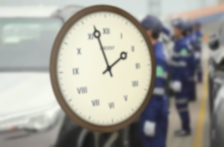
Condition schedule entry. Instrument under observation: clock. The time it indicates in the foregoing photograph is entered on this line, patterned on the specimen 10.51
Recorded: 1.57
